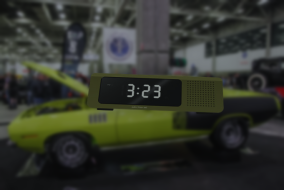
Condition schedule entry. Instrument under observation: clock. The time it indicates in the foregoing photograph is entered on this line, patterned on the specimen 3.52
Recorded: 3.23
